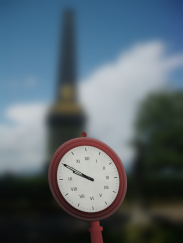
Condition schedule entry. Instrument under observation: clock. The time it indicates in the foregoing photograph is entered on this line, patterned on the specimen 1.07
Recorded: 9.50
